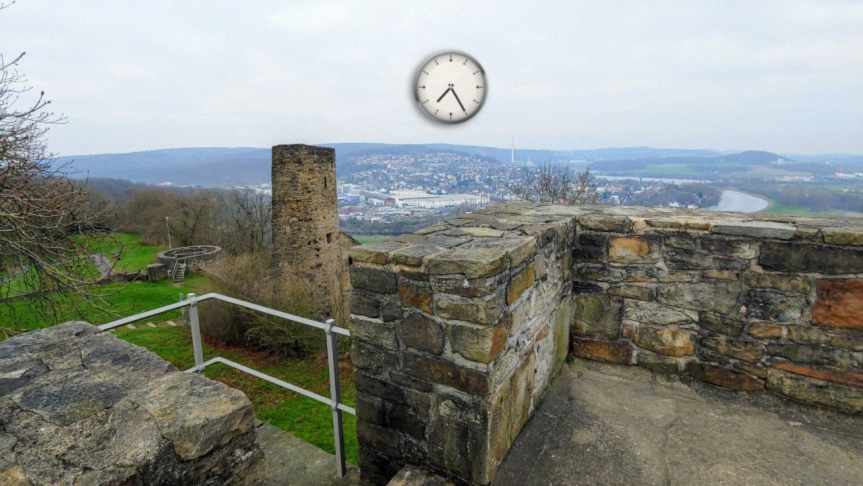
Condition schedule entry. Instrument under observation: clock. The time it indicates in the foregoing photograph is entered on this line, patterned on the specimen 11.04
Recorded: 7.25
